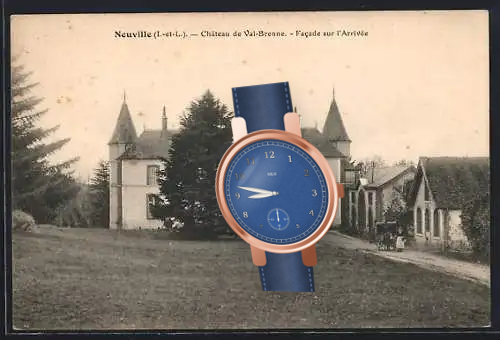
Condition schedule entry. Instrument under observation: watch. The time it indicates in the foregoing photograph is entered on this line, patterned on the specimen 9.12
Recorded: 8.47
